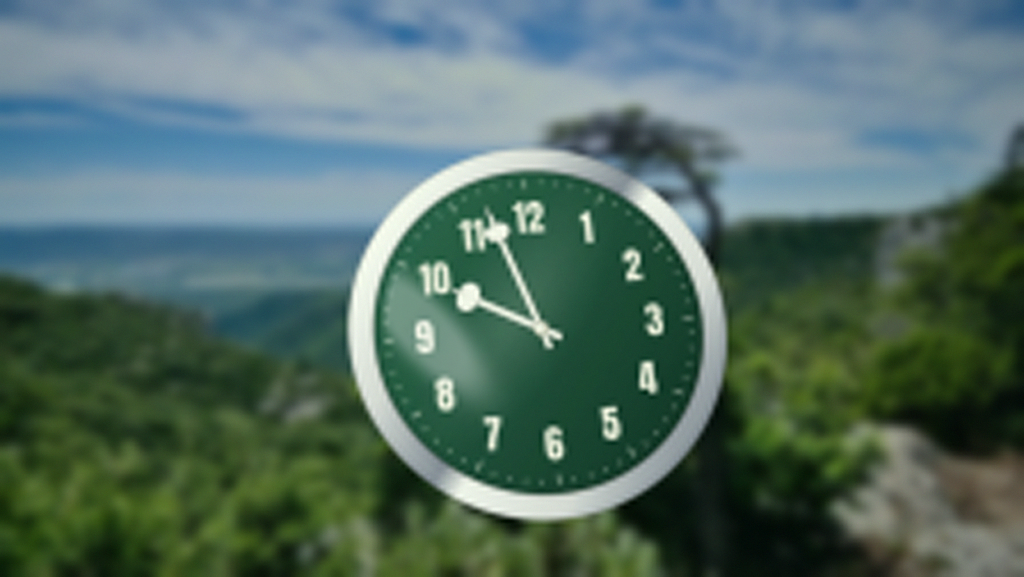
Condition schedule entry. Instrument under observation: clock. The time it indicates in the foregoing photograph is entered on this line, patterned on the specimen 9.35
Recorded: 9.57
